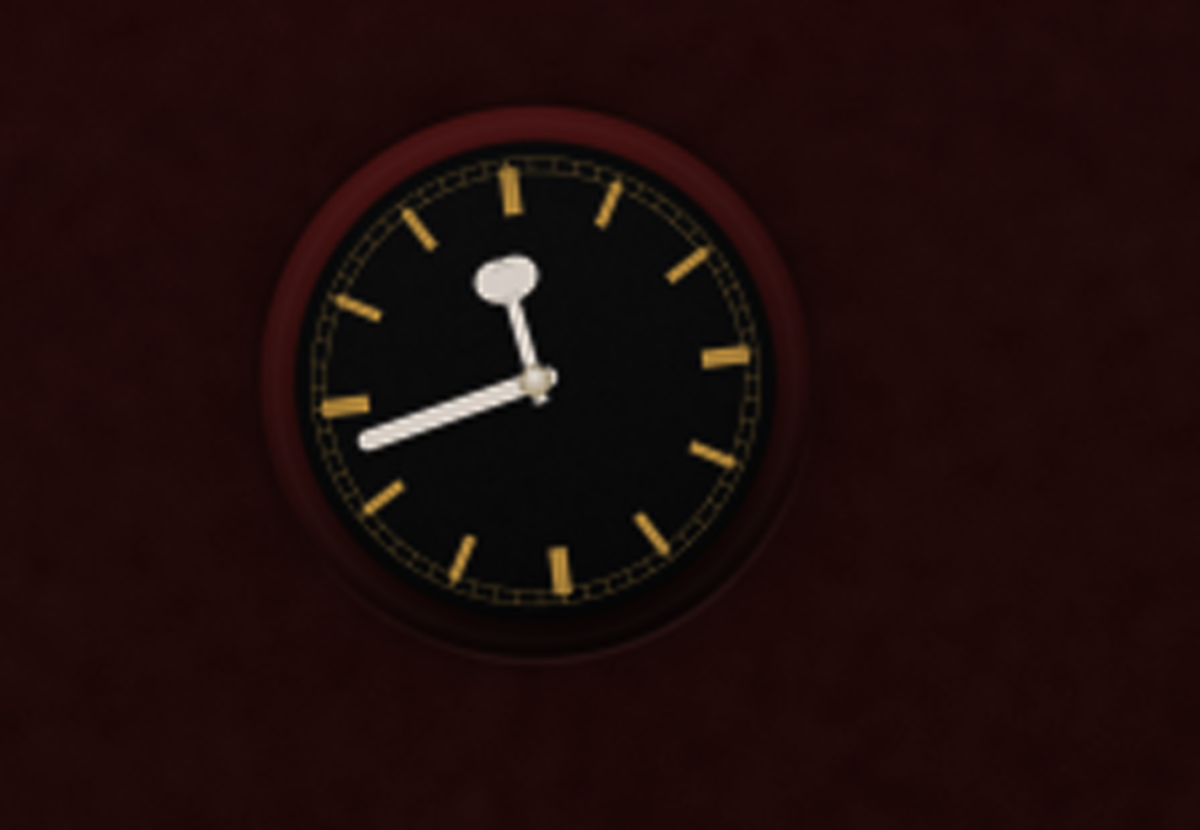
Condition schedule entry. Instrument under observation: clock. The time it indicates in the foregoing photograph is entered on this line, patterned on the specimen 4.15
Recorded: 11.43
